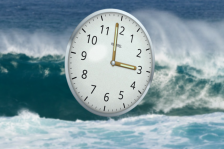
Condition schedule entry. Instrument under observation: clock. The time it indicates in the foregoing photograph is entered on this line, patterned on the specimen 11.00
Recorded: 2.59
